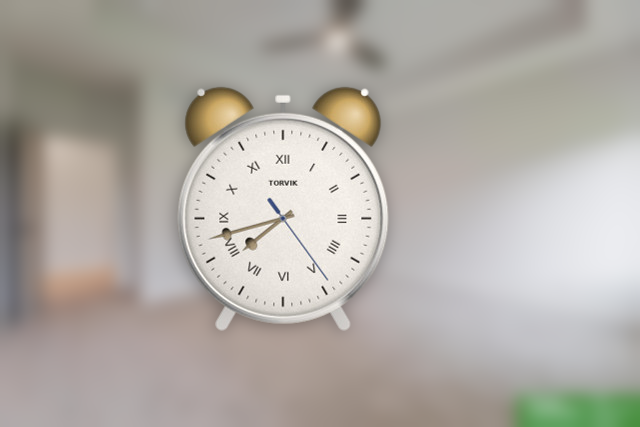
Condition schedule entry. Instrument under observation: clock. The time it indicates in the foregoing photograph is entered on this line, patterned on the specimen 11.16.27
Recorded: 7.42.24
